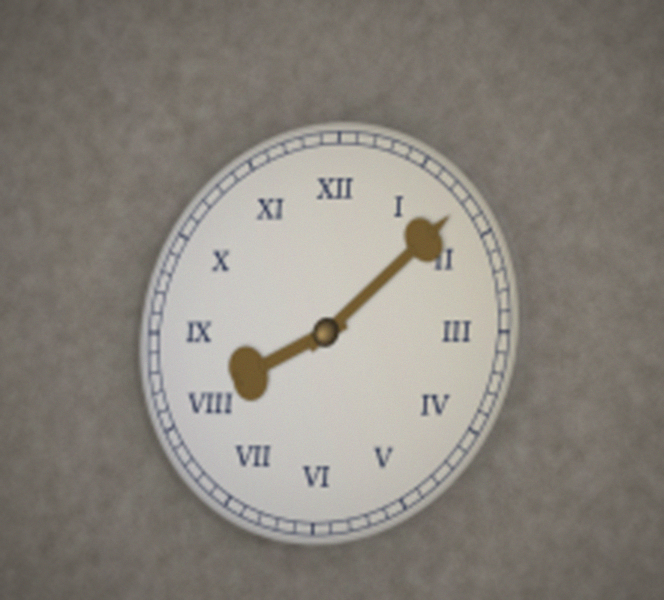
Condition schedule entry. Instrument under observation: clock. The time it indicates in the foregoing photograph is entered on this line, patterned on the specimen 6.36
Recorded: 8.08
